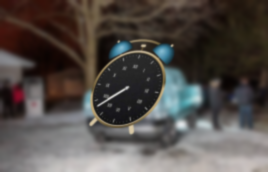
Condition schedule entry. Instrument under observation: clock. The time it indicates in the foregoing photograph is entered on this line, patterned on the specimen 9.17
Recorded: 7.38
